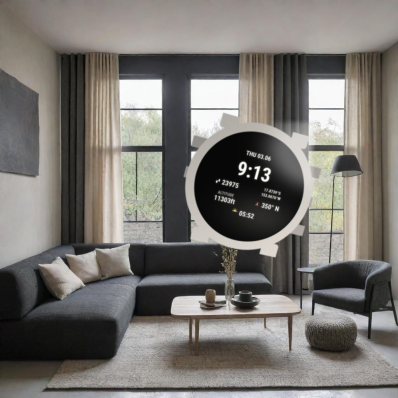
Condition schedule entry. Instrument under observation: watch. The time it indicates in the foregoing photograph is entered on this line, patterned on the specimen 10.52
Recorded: 9.13
